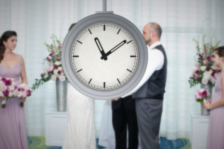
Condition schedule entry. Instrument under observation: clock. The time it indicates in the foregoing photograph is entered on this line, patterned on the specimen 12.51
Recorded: 11.09
